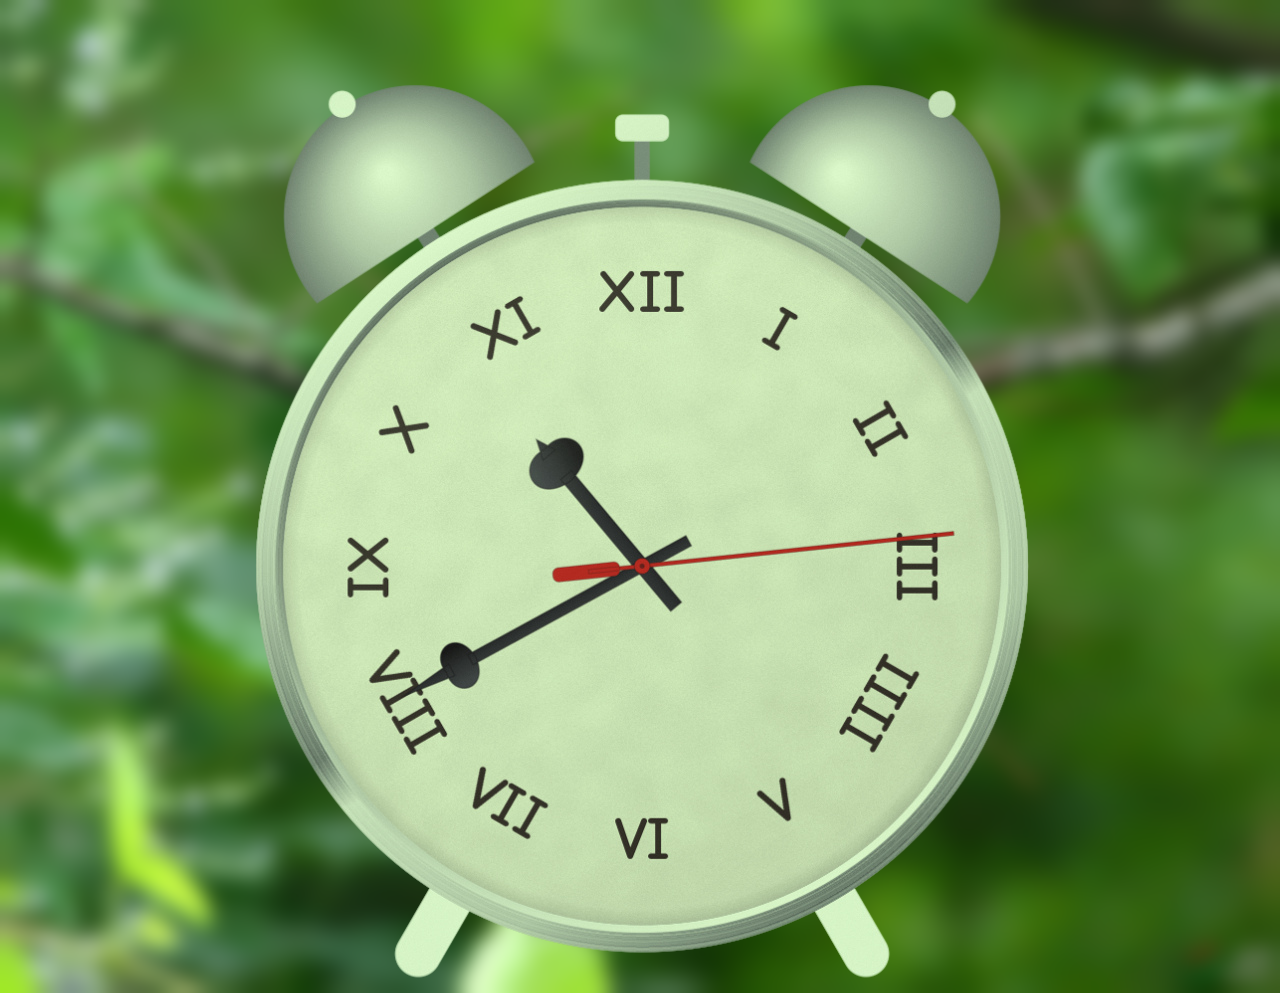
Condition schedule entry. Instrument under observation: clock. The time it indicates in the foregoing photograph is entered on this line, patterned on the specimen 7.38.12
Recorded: 10.40.14
